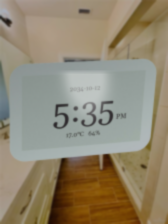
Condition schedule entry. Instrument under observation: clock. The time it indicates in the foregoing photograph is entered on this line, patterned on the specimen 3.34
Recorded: 5.35
